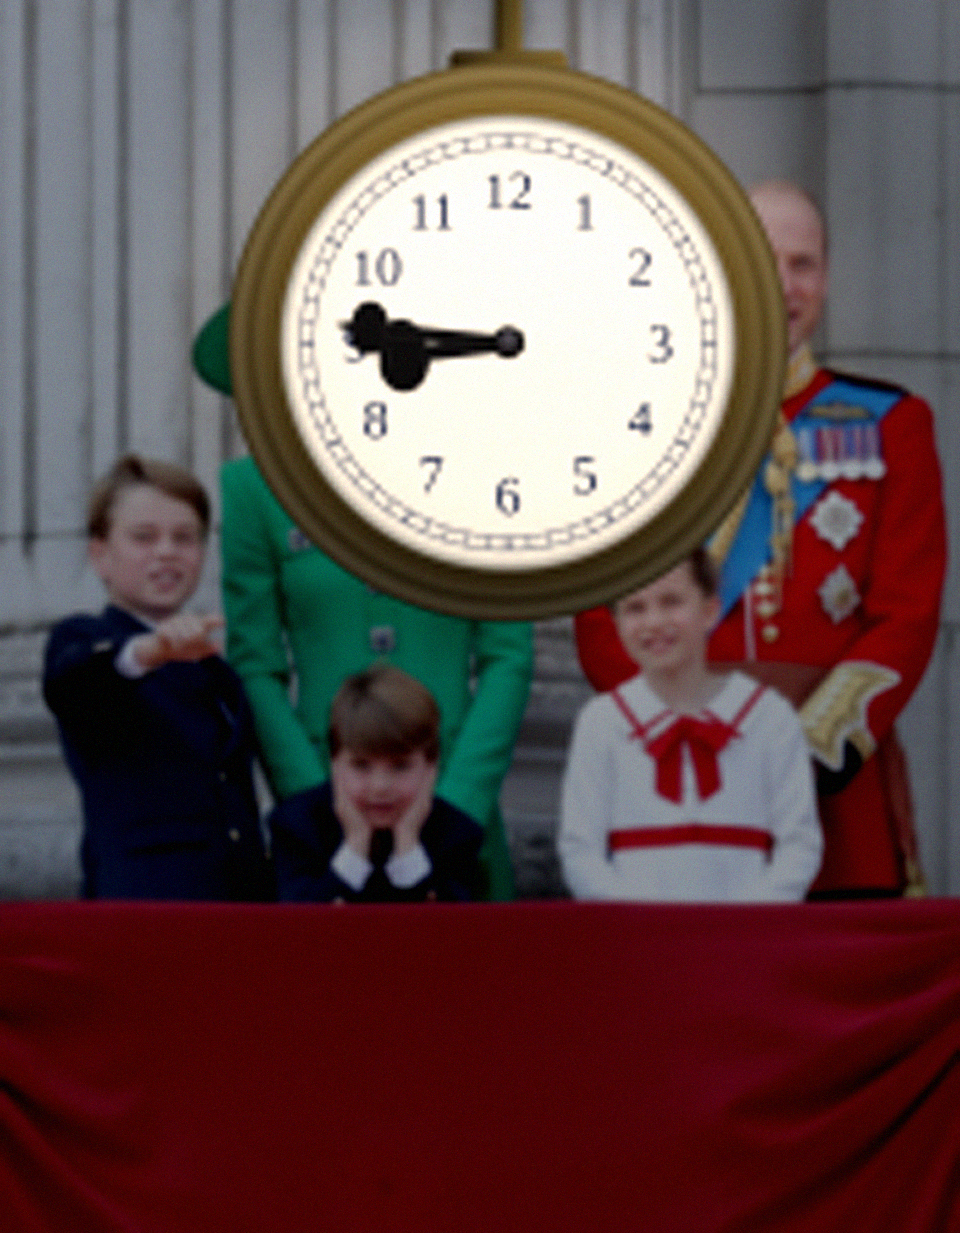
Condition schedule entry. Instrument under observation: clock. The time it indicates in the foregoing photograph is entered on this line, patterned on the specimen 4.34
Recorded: 8.46
